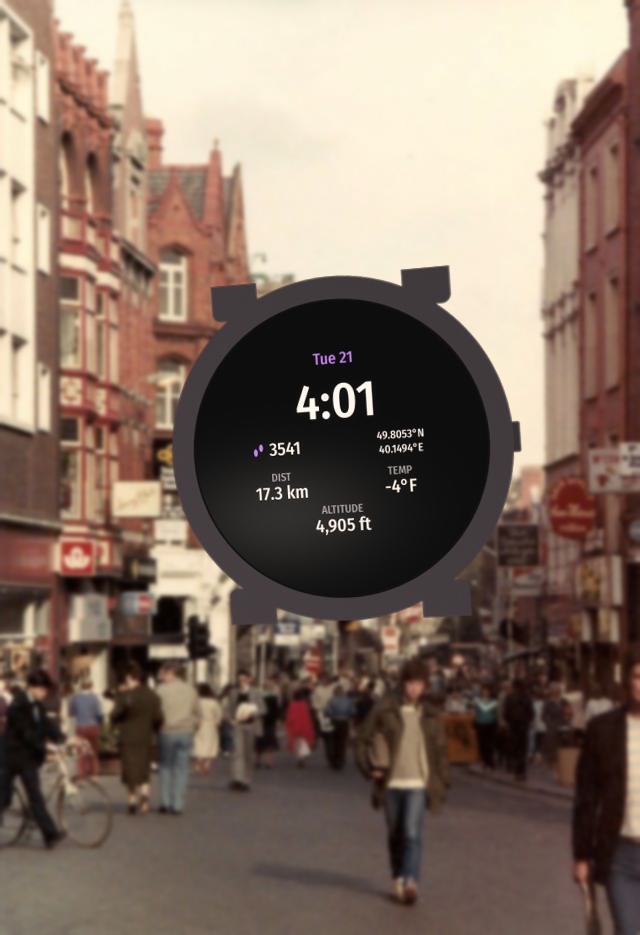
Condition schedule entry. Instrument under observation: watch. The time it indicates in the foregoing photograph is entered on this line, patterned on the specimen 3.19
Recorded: 4.01
